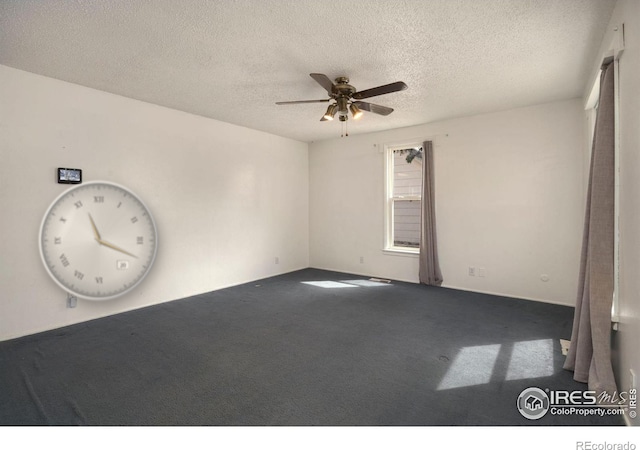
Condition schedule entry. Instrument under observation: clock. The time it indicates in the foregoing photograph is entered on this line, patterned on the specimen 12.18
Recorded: 11.19
